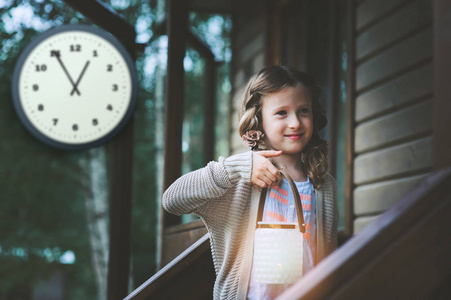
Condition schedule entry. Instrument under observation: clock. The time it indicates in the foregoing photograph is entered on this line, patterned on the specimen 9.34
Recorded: 12.55
